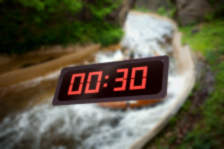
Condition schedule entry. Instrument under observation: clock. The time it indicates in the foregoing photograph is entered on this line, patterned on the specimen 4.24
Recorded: 0.30
